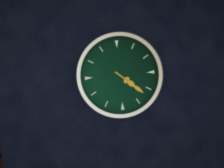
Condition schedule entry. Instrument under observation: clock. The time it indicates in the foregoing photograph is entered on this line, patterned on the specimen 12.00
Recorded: 4.22
